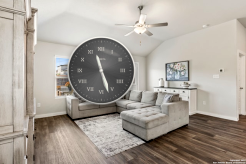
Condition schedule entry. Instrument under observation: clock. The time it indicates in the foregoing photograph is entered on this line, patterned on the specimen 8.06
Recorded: 11.27
